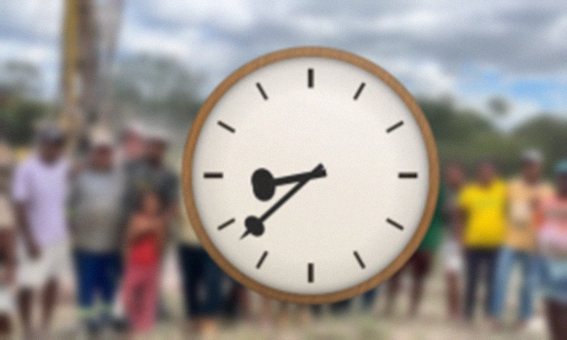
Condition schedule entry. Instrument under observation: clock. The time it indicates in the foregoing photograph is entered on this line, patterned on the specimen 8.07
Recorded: 8.38
